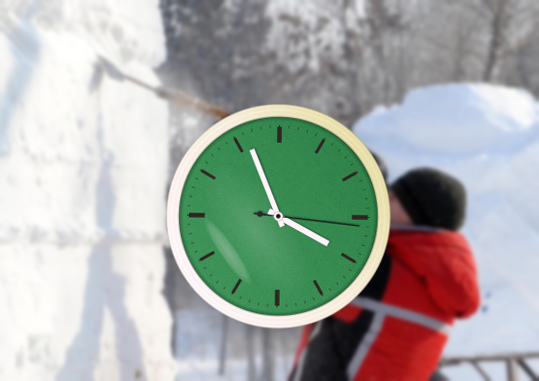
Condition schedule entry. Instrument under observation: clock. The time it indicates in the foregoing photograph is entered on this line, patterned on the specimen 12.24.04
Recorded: 3.56.16
